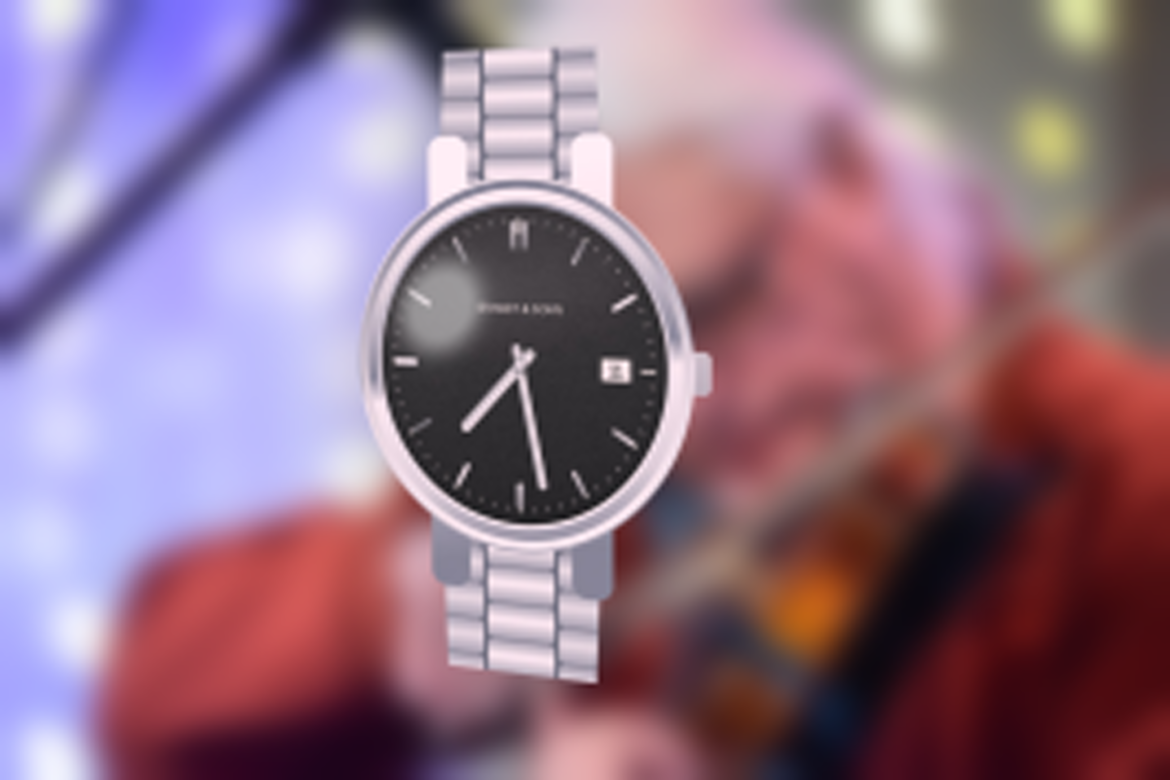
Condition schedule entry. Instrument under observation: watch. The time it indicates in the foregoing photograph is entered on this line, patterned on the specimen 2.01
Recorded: 7.28
